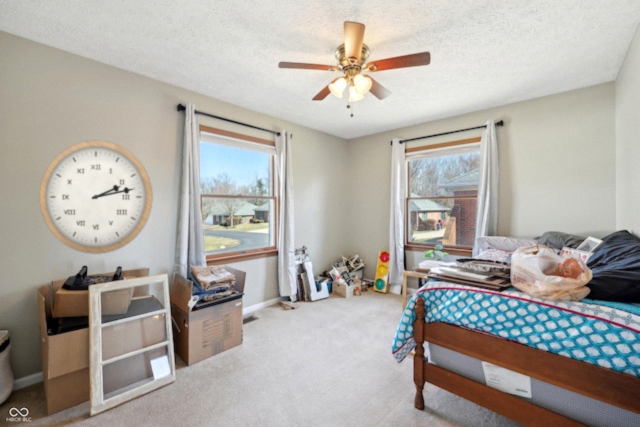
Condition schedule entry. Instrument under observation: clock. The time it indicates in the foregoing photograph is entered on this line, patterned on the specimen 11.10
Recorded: 2.13
